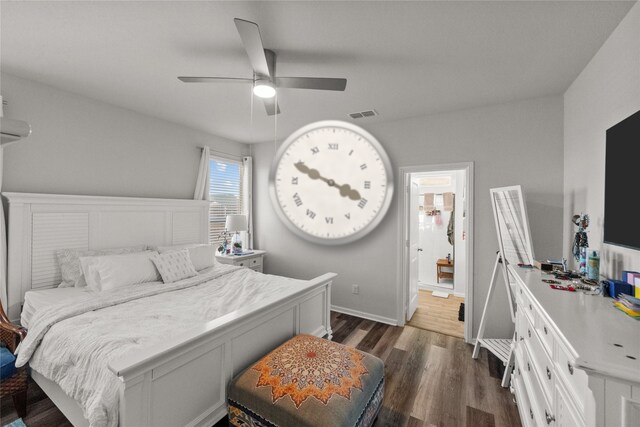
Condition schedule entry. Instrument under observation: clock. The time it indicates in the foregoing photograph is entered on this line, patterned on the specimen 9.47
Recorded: 3.49
